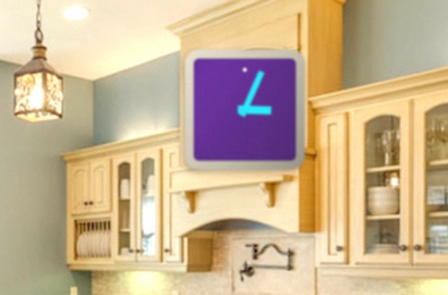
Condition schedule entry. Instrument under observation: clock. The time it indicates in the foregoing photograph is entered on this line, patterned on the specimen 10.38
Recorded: 3.04
